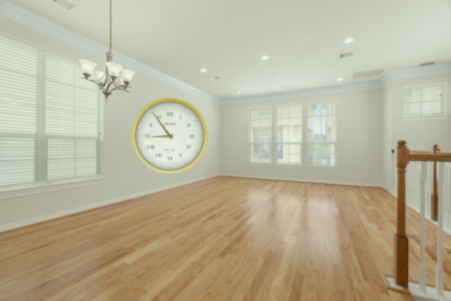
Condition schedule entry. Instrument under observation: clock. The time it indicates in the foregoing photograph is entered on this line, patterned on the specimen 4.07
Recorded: 8.54
